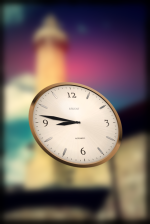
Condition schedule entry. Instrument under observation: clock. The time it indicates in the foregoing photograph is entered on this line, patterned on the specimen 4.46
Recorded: 8.47
